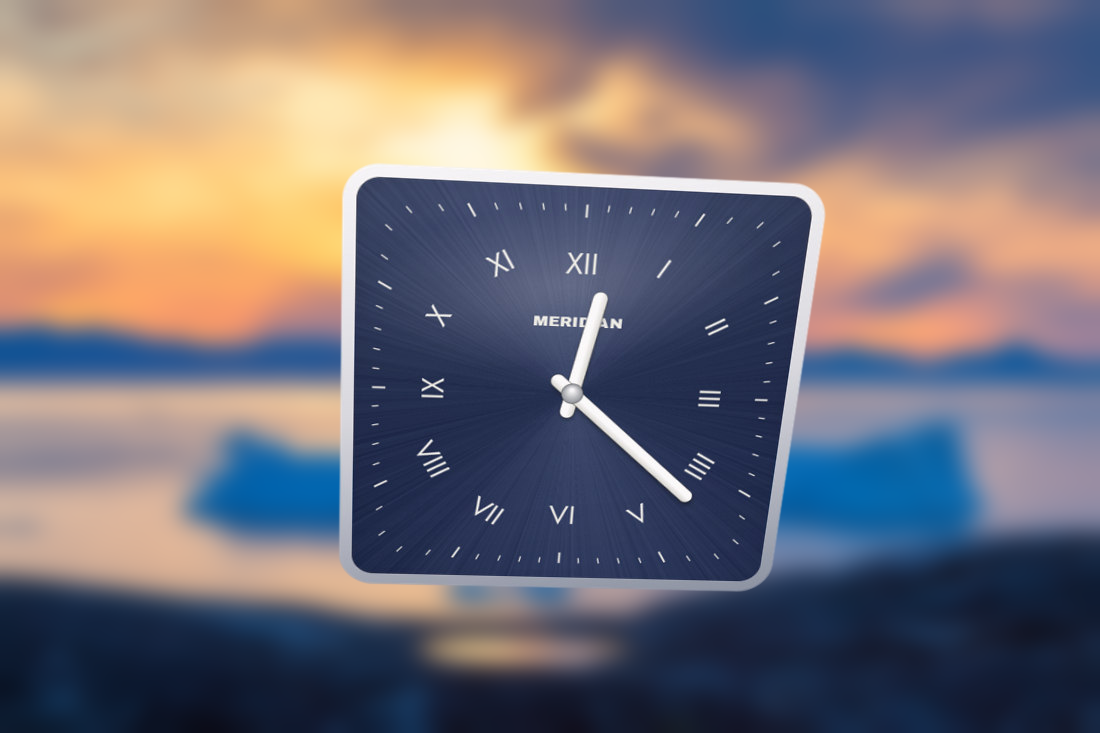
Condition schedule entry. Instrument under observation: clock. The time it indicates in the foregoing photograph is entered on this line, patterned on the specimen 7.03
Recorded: 12.22
